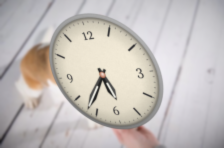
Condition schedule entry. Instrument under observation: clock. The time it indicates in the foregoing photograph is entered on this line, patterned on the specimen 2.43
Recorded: 5.37
